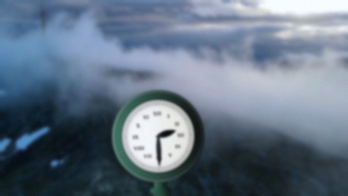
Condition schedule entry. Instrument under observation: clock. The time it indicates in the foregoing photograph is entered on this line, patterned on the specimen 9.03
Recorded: 2.30
